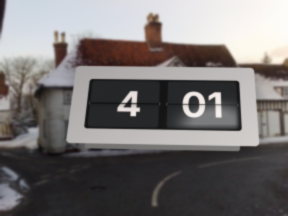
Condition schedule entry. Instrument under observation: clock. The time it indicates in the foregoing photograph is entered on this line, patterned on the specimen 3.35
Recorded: 4.01
